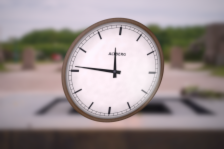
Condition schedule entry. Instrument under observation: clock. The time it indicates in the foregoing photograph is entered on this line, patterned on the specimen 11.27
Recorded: 11.46
